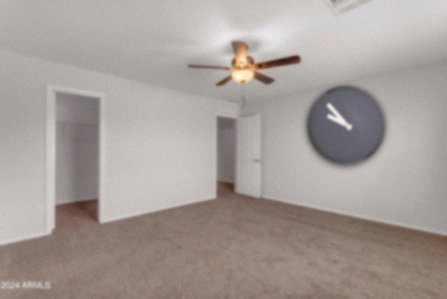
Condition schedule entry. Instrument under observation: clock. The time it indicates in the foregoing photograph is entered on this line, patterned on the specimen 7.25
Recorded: 9.53
